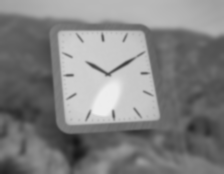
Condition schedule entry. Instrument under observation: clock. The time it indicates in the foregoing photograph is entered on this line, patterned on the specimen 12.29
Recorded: 10.10
